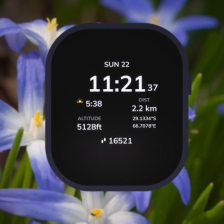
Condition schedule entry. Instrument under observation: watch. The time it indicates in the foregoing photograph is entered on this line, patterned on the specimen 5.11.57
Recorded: 11.21.37
